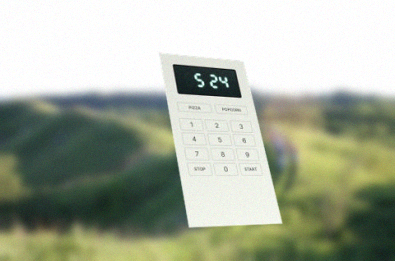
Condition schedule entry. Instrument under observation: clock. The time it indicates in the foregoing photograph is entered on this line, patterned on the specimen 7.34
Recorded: 5.24
